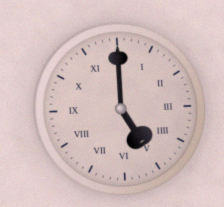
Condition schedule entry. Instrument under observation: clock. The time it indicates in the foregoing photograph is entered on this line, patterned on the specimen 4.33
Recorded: 5.00
